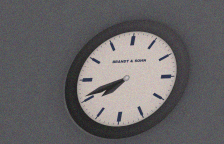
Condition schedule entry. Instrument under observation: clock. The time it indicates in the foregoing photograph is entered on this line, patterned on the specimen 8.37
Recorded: 7.41
